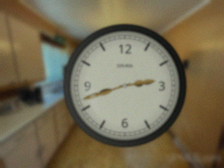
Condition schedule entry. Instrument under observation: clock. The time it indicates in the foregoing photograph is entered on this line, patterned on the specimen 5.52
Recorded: 2.42
